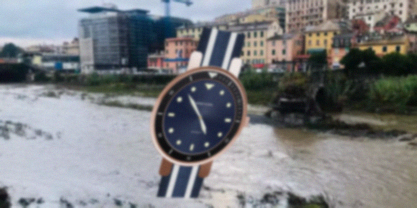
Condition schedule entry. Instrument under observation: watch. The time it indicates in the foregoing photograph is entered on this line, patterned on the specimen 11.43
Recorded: 4.53
